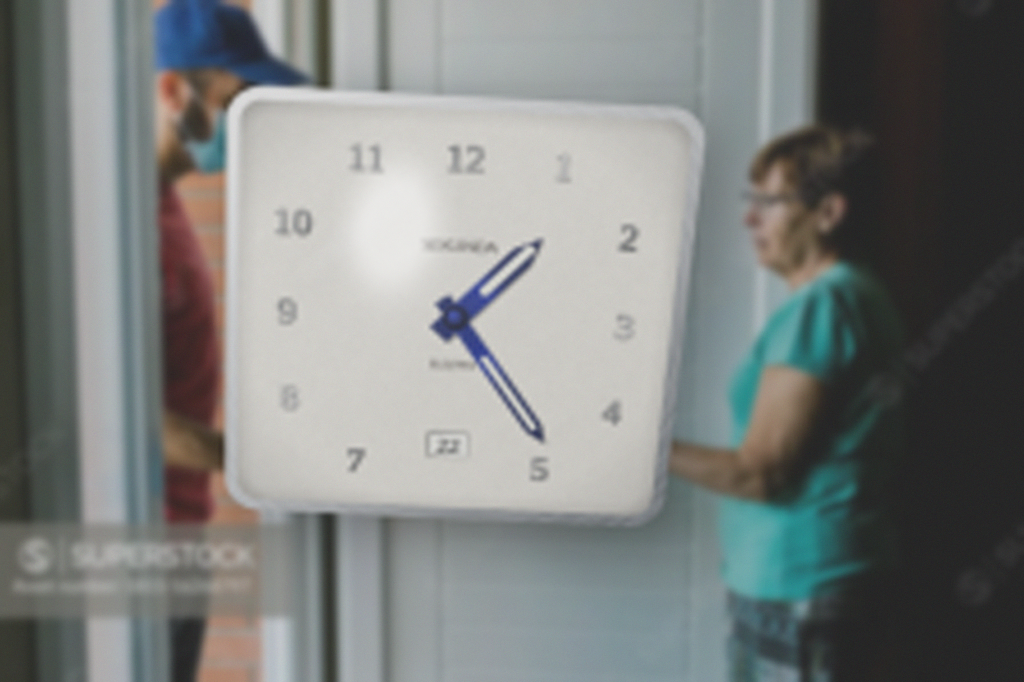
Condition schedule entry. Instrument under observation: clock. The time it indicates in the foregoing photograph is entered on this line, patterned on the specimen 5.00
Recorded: 1.24
